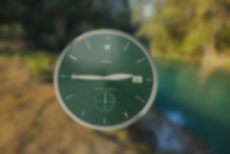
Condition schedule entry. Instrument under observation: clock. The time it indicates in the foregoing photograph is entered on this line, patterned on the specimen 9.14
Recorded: 2.45
